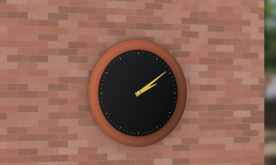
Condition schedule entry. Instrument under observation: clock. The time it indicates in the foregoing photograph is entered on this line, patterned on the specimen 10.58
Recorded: 2.09
